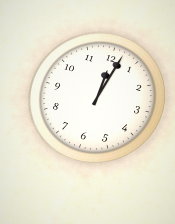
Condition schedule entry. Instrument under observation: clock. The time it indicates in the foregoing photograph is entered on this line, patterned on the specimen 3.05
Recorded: 12.02
